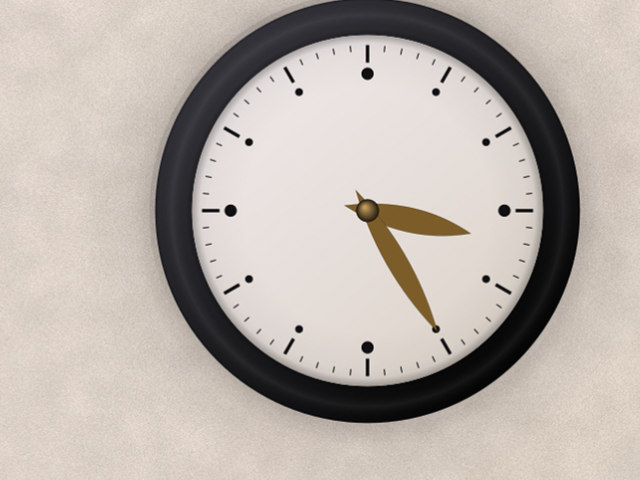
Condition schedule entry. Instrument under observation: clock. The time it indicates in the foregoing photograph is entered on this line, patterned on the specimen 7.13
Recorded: 3.25
